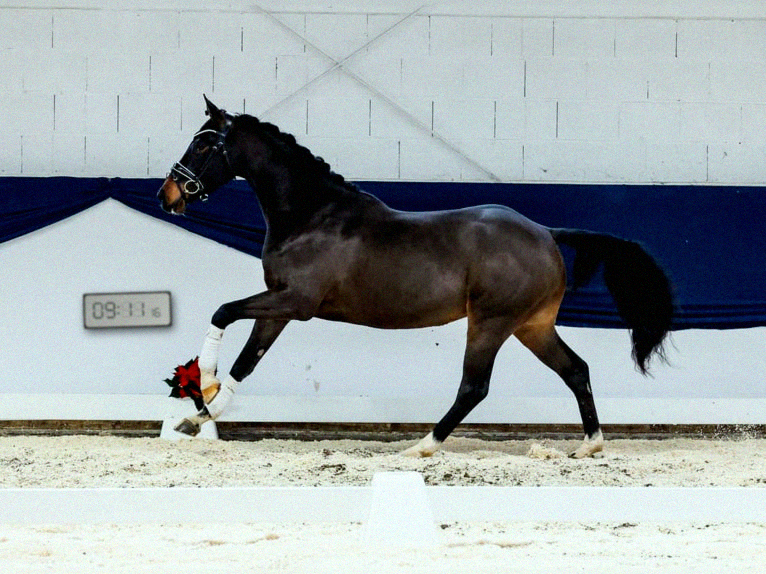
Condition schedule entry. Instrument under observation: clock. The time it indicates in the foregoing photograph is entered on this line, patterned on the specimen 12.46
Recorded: 9.11
